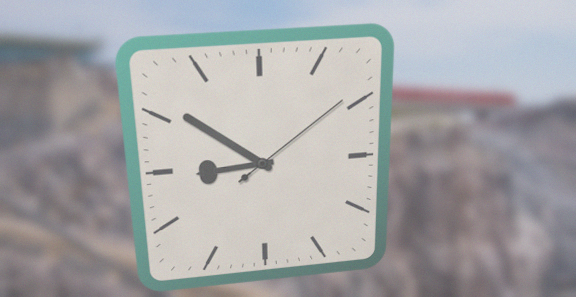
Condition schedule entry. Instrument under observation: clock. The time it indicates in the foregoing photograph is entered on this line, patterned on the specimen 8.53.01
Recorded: 8.51.09
